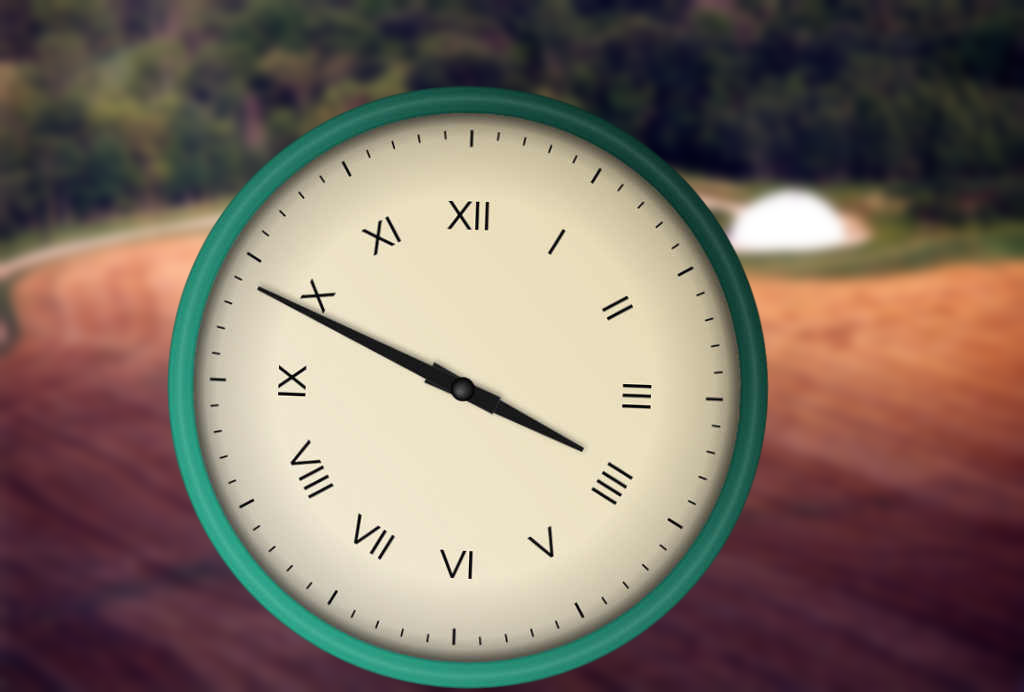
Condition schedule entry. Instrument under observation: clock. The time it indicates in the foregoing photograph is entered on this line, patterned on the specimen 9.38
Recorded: 3.49
